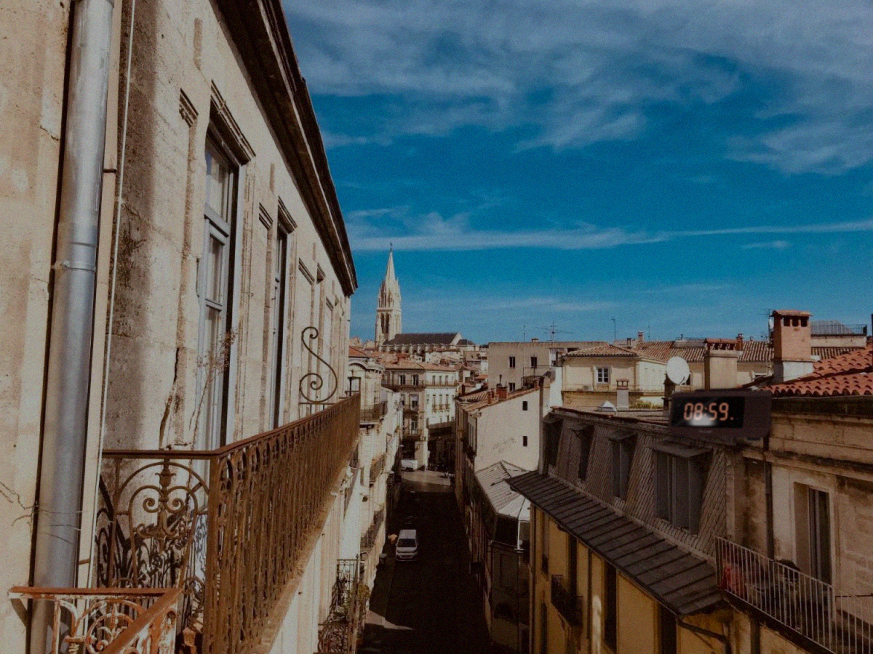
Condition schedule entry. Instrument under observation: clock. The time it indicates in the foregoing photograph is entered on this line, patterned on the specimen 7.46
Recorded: 8.59
